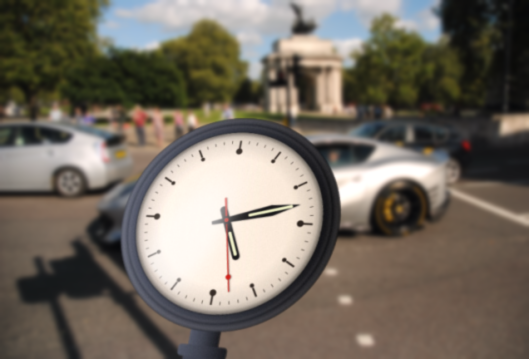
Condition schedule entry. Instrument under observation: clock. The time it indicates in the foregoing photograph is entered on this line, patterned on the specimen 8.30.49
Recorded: 5.12.28
